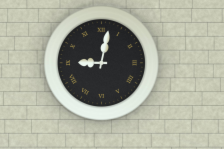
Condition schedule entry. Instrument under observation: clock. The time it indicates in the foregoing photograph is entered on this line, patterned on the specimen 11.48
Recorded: 9.02
